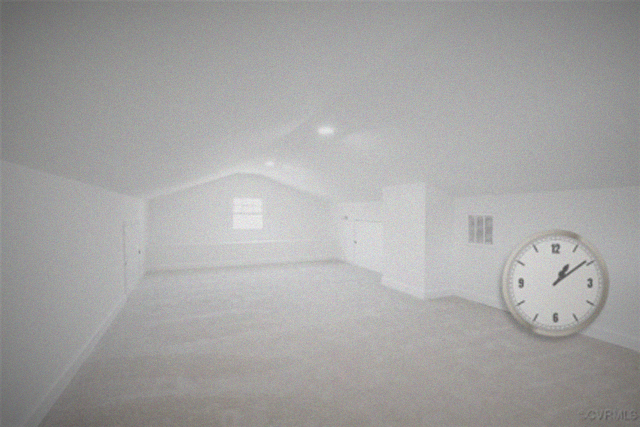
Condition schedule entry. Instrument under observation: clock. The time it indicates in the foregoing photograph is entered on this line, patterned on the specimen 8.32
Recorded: 1.09
